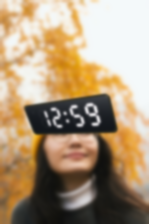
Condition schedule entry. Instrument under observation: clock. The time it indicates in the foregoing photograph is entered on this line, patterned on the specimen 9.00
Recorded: 12.59
